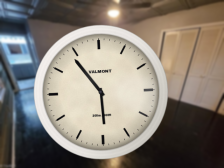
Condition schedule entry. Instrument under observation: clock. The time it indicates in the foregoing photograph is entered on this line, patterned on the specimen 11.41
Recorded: 5.54
